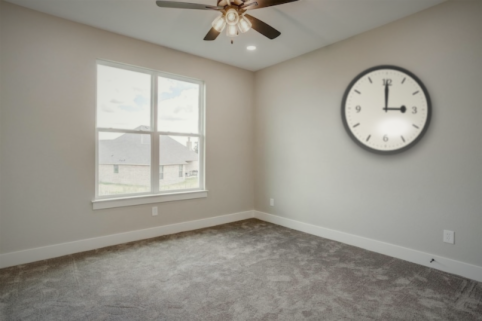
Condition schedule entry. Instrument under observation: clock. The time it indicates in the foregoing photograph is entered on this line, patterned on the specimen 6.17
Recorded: 3.00
